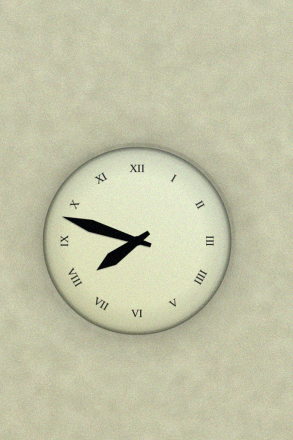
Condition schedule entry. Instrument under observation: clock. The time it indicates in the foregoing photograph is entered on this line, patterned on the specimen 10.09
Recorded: 7.48
